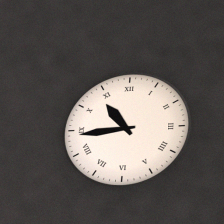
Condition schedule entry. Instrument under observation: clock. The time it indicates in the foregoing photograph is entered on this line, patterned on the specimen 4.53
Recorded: 10.44
